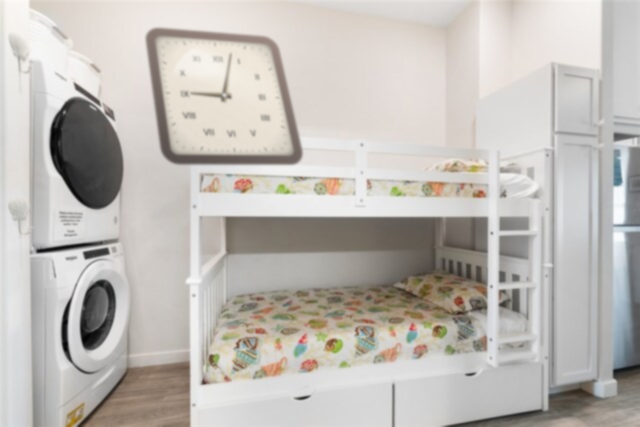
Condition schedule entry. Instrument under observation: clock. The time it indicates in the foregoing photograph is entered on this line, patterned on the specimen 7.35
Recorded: 9.03
